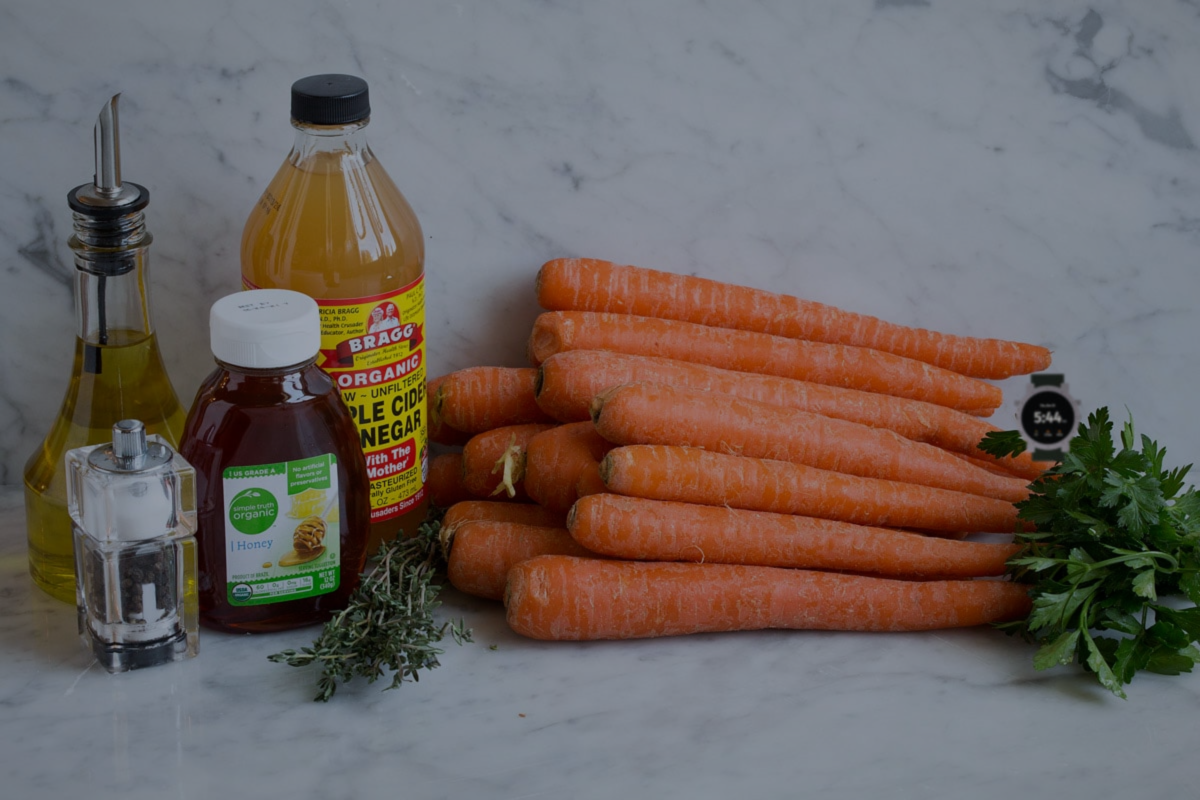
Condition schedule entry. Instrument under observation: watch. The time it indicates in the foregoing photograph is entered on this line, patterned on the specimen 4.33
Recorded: 5.44
